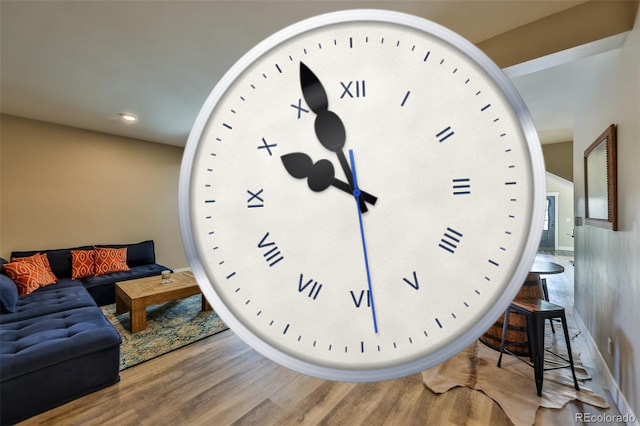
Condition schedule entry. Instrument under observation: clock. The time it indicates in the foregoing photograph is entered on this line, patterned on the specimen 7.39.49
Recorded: 9.56.29
